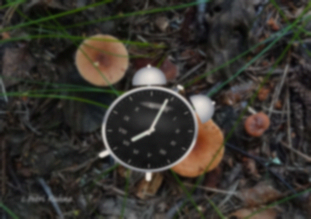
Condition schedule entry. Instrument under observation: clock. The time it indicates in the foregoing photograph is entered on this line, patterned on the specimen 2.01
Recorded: 6.59
